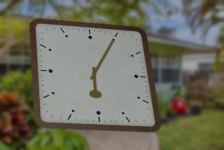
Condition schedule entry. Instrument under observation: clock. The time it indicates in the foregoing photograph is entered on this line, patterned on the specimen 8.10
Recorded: 6.05
